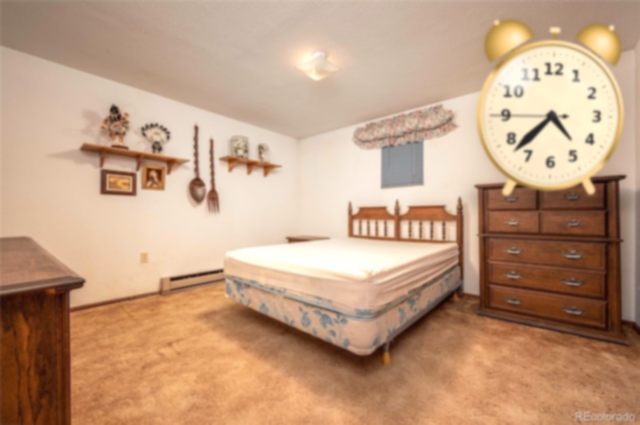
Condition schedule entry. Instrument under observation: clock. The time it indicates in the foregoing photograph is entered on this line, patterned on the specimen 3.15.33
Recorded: 4.37.45
